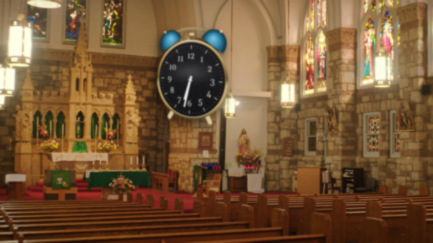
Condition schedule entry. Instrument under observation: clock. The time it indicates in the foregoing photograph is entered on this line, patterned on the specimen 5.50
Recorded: 6.32
